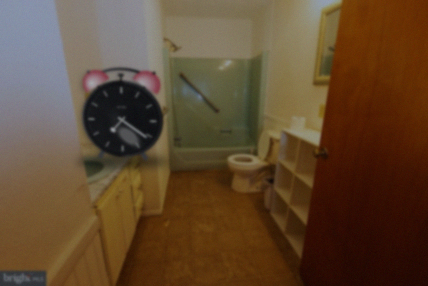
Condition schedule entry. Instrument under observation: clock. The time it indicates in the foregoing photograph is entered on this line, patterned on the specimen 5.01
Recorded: 7.21
